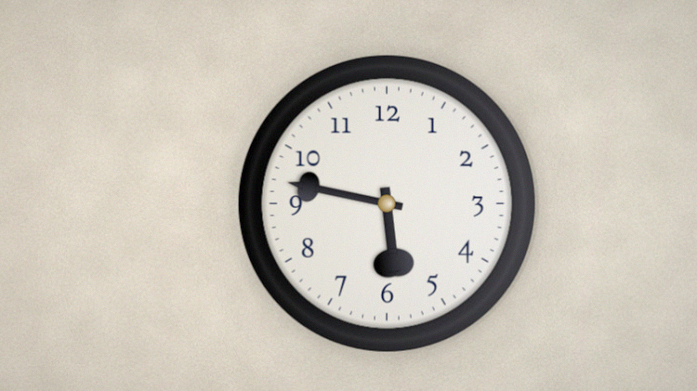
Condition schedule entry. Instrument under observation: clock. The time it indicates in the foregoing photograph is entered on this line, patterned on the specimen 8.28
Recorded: 5.47
